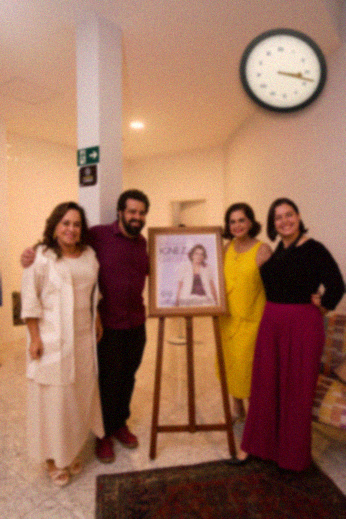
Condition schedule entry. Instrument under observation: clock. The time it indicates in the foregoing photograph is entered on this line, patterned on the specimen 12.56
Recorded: 3.18
